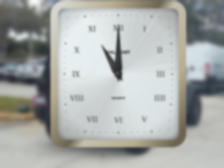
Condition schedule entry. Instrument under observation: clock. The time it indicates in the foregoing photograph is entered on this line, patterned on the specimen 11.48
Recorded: 11.00
